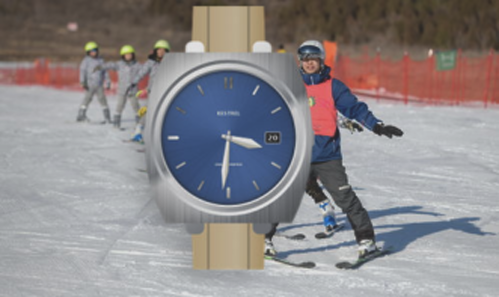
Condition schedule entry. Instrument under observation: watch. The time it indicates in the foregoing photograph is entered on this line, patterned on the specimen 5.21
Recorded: 3.31
